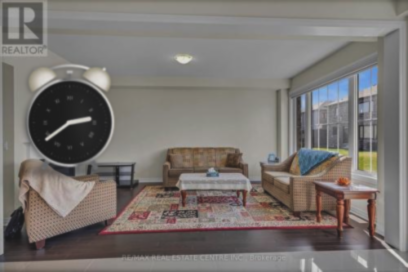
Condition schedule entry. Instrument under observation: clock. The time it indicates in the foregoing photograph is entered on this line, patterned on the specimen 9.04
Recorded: 2.39
